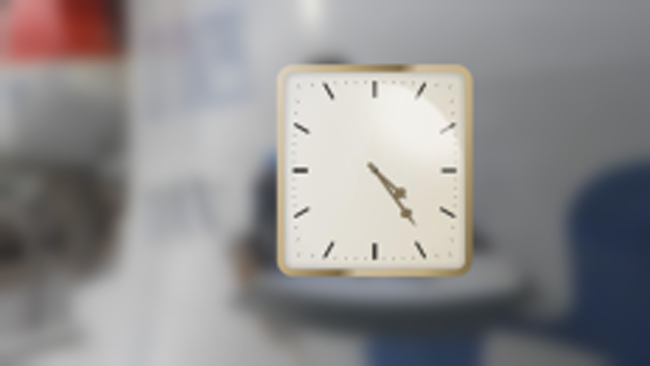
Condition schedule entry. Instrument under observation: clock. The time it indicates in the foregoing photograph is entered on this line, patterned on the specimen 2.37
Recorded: 4.24
